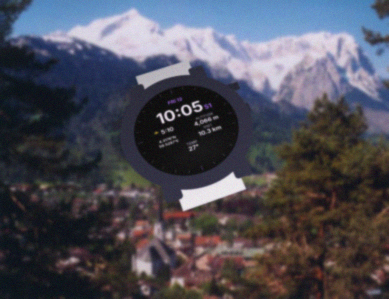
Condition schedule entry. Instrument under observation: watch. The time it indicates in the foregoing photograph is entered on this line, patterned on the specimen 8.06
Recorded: 10.05
